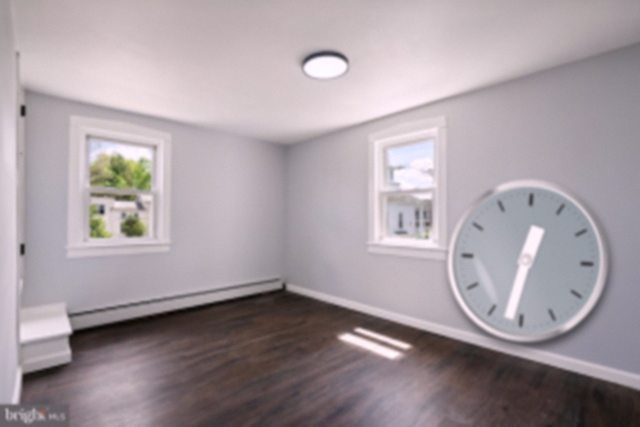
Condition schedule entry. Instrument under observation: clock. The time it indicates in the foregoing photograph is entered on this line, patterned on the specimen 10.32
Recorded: 12.32
